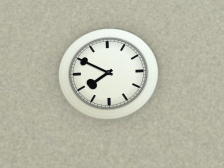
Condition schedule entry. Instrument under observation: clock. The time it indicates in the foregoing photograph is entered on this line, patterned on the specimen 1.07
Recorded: 7.50
